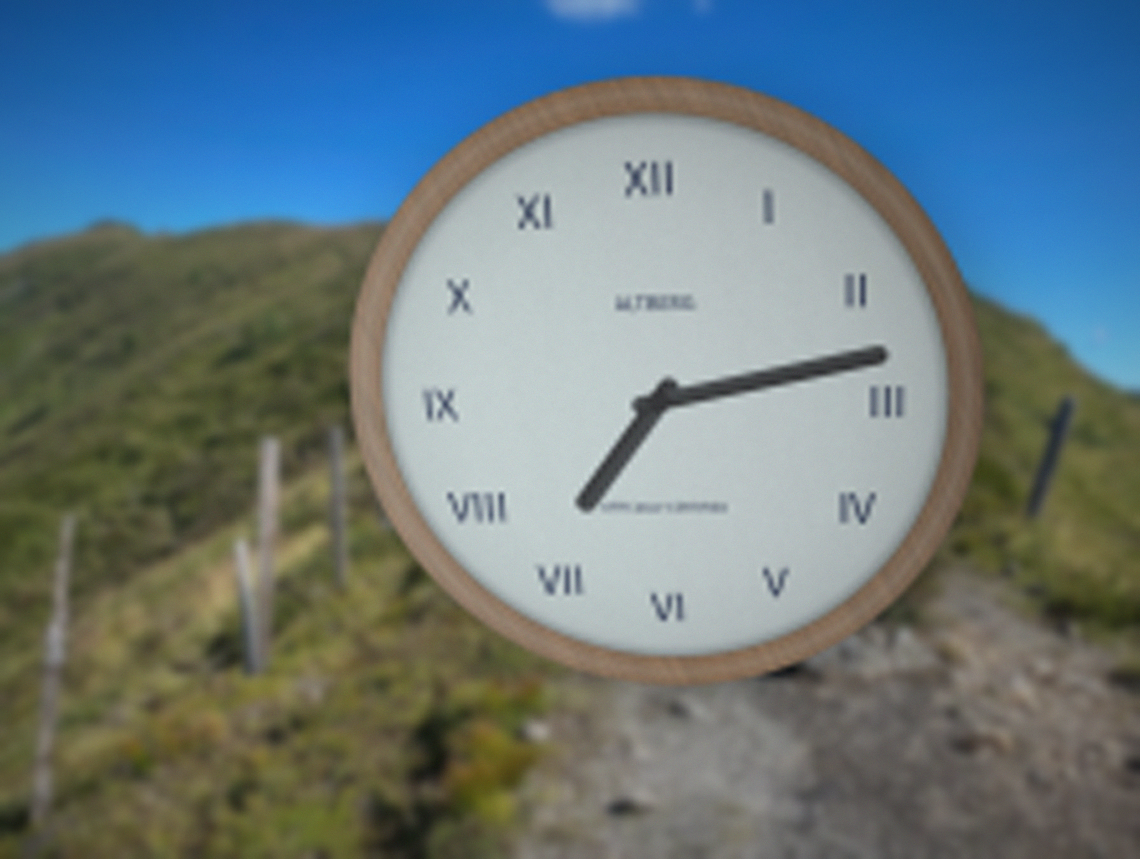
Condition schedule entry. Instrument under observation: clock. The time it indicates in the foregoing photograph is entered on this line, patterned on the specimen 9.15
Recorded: 7.13
